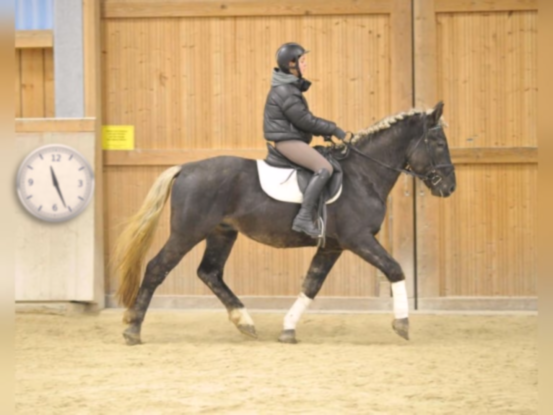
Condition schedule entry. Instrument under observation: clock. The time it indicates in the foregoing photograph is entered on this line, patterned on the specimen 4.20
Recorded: 11.26
